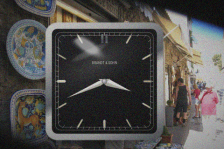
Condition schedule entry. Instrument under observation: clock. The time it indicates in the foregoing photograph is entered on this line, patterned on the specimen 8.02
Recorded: 3.41
